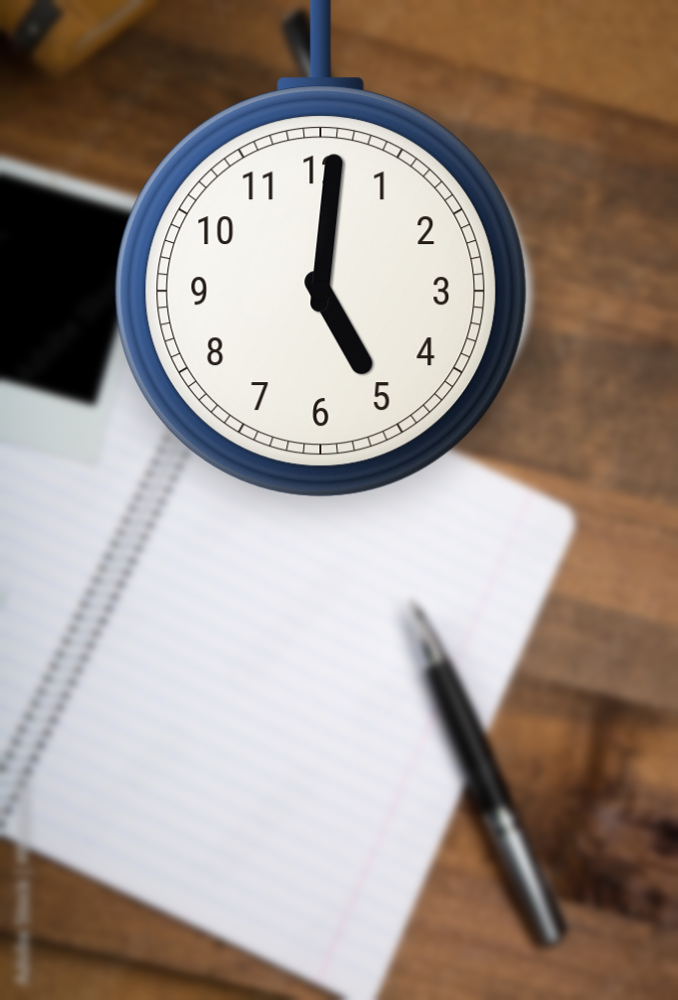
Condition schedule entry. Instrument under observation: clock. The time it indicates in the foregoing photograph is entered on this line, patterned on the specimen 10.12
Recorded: 5.01
